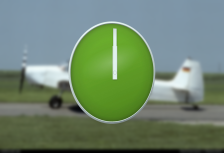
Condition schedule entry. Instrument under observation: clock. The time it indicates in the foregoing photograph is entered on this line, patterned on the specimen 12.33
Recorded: 12.00
